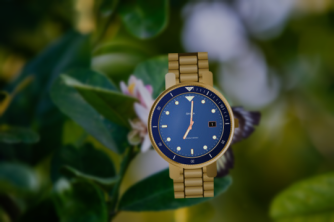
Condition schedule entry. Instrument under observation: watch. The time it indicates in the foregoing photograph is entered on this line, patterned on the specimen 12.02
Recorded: 7.01
